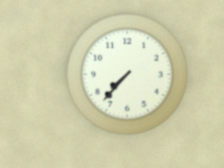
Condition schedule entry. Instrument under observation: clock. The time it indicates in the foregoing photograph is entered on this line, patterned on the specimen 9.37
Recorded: 7.37
